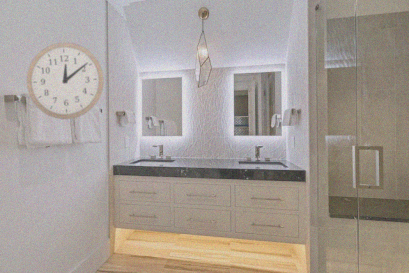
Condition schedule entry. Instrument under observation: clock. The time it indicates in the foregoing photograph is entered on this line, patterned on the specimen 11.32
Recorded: 12.09
